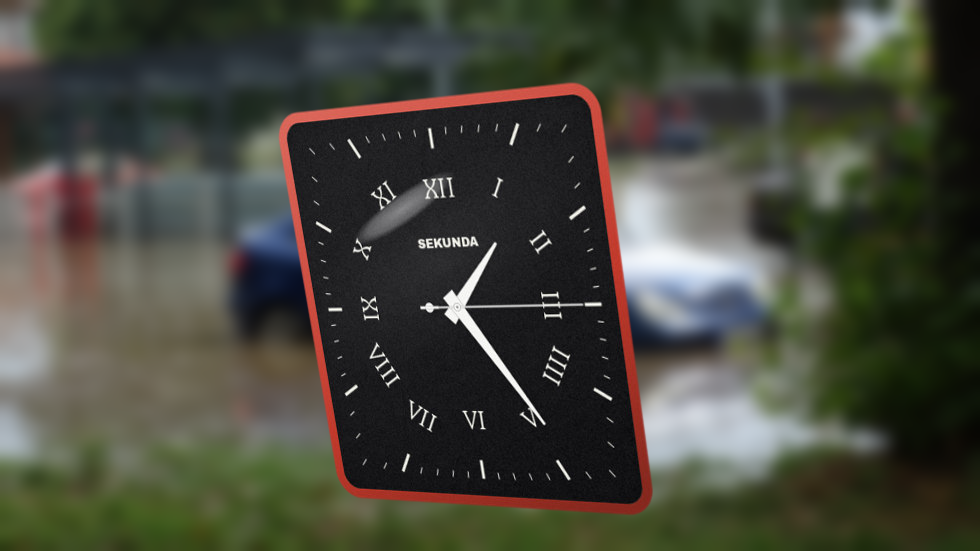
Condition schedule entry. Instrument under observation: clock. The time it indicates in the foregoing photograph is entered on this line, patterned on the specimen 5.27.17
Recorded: 1.24.15
